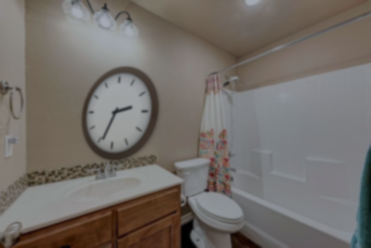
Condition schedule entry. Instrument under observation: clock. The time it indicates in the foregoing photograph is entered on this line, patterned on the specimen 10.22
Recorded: 2.34
